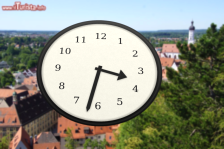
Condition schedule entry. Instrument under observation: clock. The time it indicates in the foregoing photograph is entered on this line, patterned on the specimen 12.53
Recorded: 3.32
